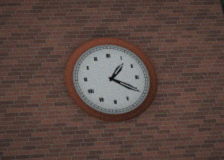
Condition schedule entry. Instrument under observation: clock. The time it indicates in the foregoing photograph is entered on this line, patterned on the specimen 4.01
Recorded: 1.20
